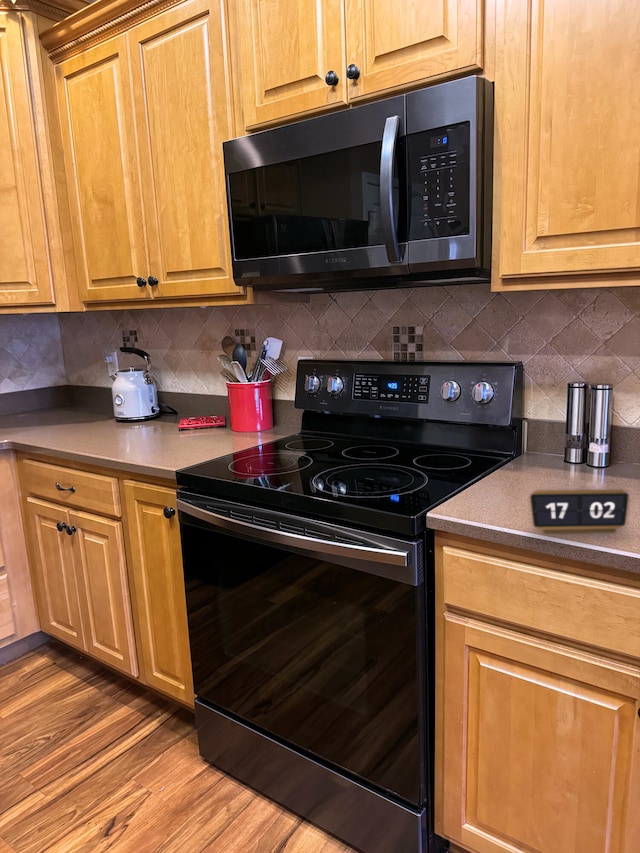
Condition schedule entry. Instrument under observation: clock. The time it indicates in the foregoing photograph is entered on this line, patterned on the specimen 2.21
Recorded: 17.02
